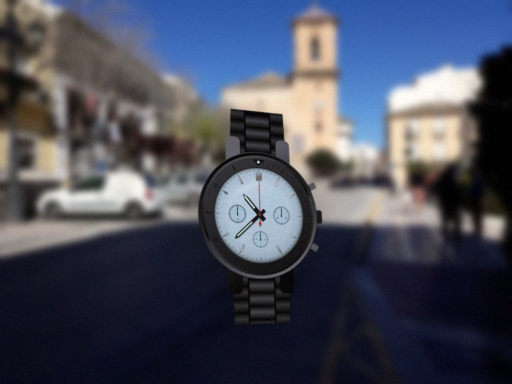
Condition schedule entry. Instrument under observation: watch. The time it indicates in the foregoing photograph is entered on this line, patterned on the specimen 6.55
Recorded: 10.38
